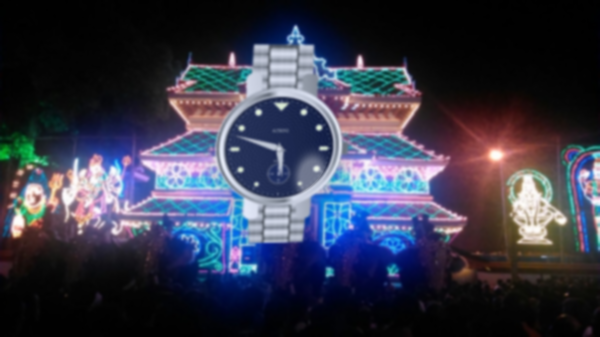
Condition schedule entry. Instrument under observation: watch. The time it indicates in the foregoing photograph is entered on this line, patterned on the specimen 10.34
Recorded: 5.48
